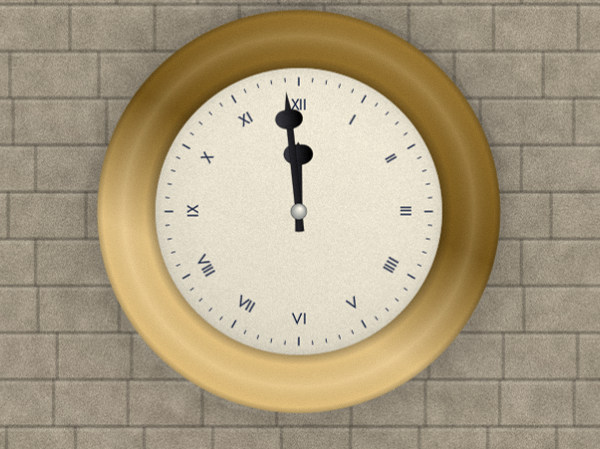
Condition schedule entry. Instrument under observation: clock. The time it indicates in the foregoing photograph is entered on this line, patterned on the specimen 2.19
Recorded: 11.59
